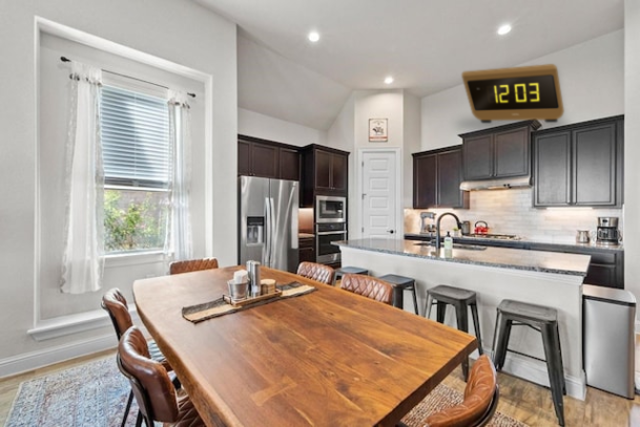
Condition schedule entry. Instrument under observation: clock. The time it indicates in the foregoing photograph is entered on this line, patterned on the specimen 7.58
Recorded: 12.03
